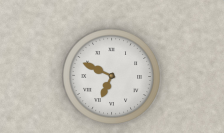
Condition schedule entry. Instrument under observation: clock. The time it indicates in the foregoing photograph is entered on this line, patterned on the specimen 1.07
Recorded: 6.49
